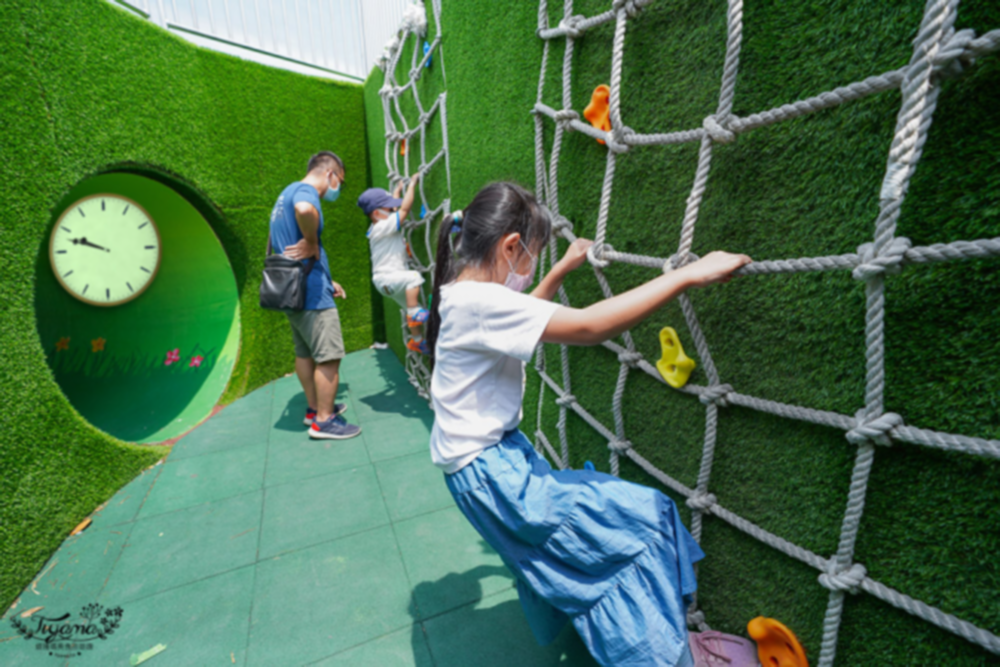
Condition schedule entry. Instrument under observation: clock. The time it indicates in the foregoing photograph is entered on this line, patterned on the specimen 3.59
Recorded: 9.48
